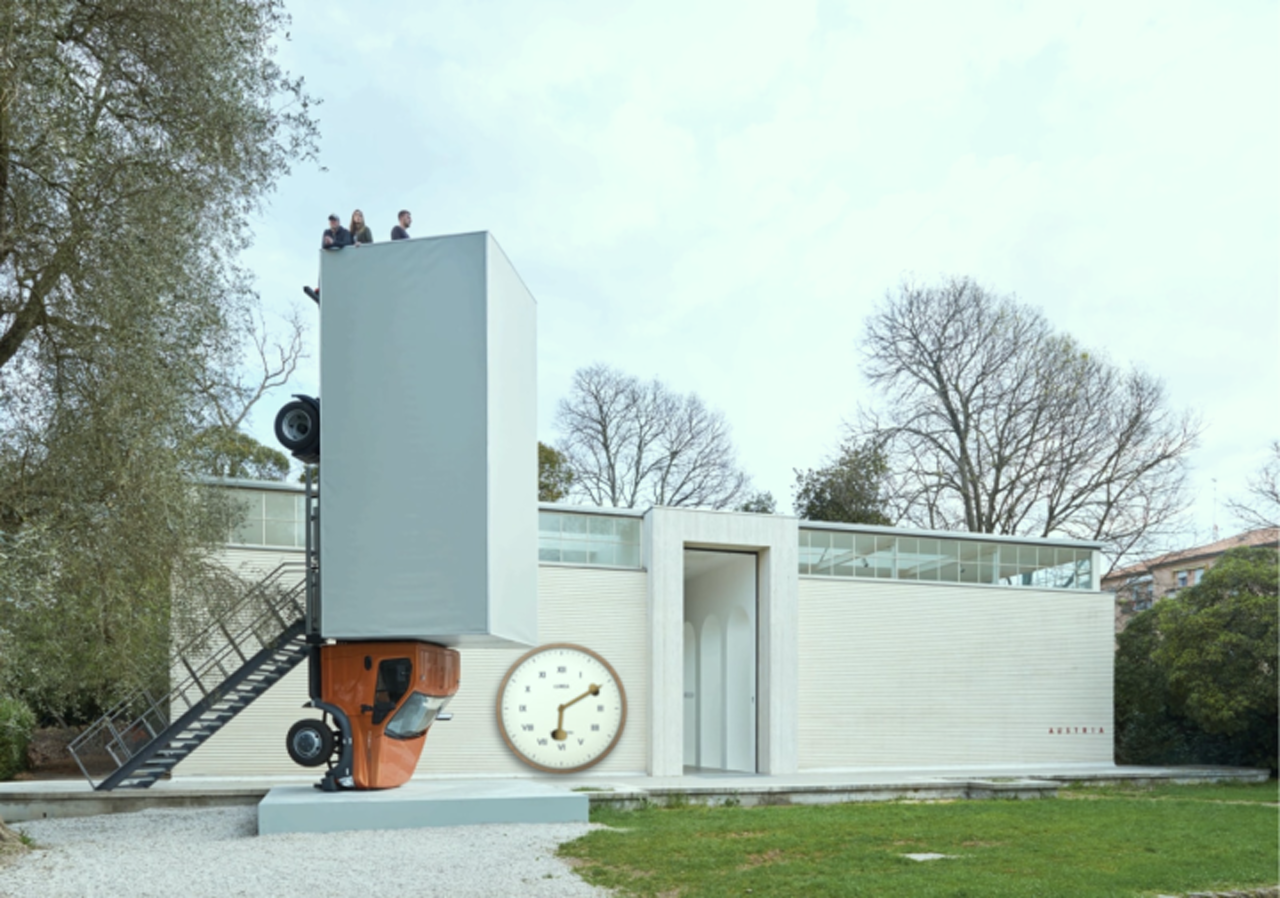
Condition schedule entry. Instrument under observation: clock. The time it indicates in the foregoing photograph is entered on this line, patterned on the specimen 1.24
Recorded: 6.10
